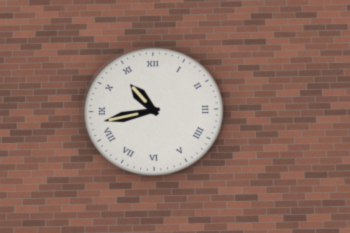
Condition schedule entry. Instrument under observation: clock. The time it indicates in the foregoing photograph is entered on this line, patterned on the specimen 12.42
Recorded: 10.43
